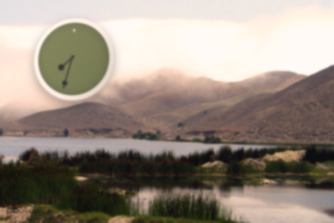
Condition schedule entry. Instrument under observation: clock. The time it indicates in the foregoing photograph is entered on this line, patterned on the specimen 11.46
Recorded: 7.32
